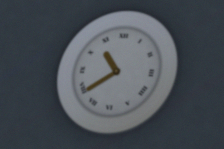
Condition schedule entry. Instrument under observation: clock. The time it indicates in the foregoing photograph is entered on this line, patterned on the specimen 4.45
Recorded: 10.39
